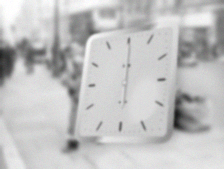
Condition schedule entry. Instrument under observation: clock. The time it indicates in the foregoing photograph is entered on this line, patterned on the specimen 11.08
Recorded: 6.00
